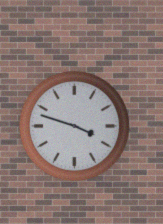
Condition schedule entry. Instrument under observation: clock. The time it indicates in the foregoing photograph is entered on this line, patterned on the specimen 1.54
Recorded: 3.48
